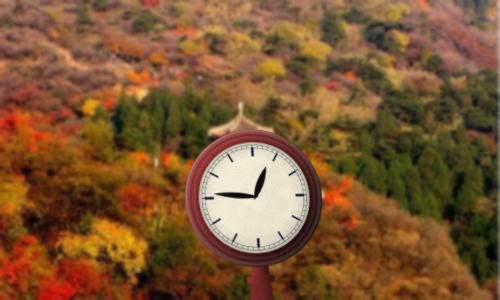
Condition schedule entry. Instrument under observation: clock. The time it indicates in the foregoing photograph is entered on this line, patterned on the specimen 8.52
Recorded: 12.46
